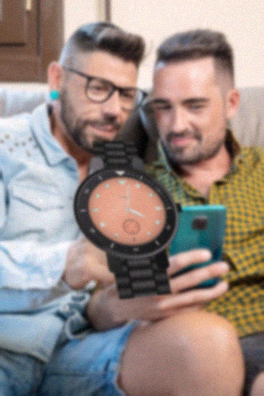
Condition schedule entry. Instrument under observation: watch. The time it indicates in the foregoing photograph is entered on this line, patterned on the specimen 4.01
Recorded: 4.02
